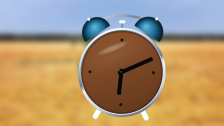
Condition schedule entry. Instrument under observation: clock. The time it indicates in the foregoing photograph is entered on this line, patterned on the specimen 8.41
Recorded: 6.11
